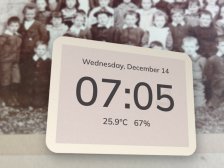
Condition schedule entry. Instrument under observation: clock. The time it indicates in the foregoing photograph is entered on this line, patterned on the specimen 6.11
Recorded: 7.05
